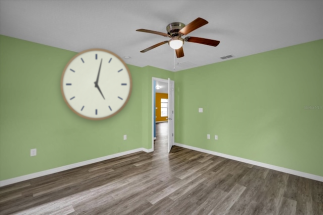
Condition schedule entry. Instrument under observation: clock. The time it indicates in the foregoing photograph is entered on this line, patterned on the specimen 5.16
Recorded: 5.02
